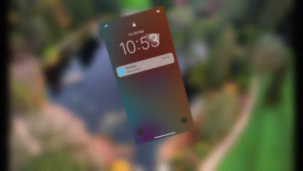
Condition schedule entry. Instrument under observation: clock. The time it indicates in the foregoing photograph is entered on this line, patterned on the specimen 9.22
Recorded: 10.53
